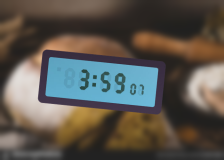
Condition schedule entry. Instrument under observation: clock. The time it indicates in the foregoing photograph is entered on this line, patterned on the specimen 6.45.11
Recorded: 3.59.07
